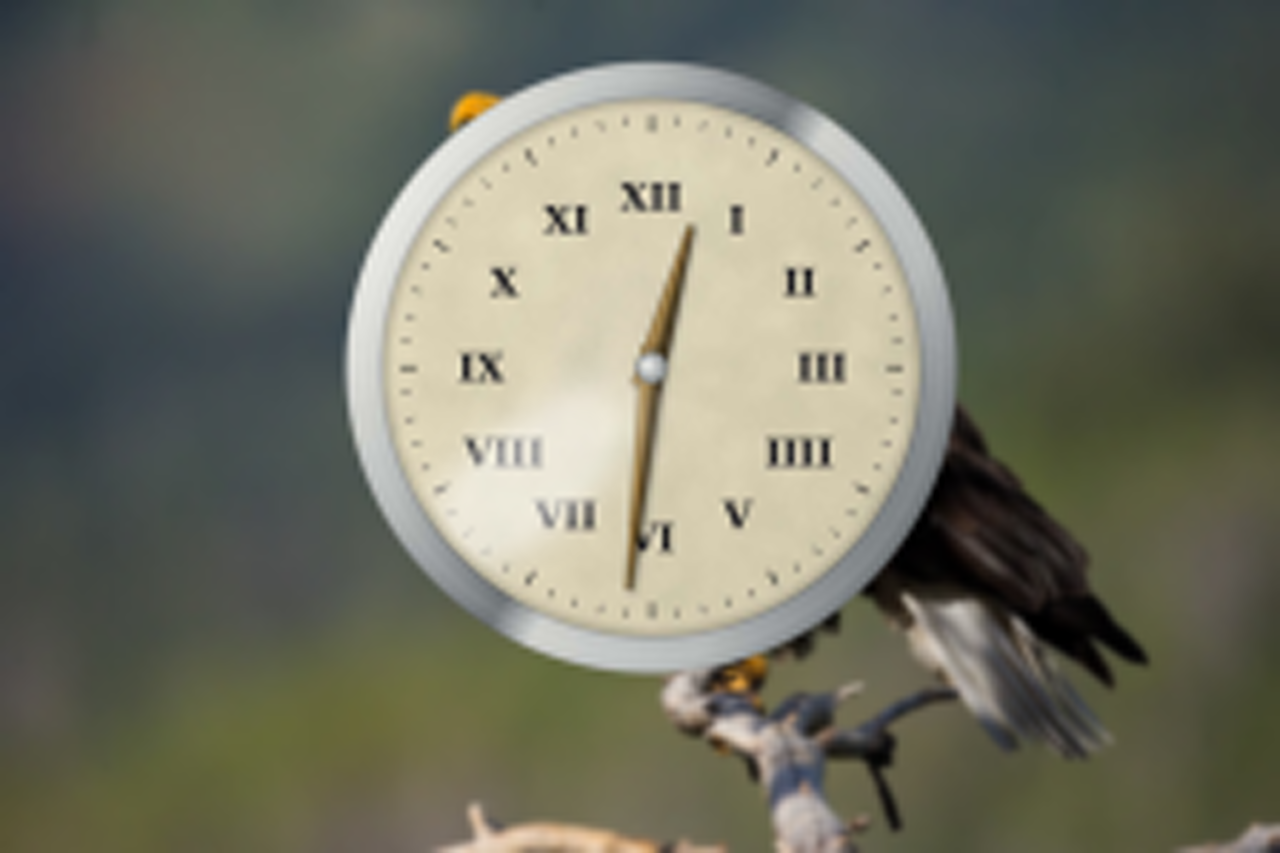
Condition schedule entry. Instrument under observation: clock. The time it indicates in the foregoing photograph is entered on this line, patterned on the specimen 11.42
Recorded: 12.31
